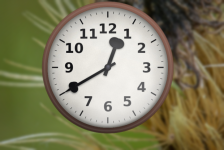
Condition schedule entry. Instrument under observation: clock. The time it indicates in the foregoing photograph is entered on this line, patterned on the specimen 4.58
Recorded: 12.40
